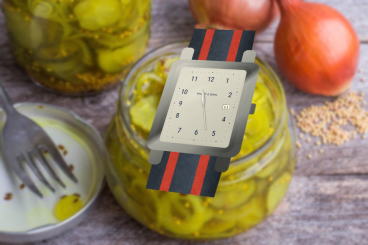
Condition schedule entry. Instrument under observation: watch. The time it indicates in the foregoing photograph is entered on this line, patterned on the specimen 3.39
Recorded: 11.27
